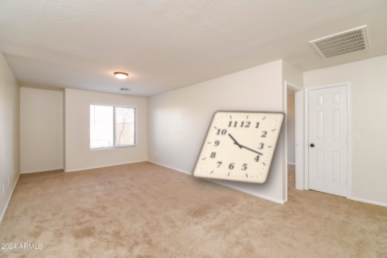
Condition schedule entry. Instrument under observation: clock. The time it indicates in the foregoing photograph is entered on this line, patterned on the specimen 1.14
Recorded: 10.18
